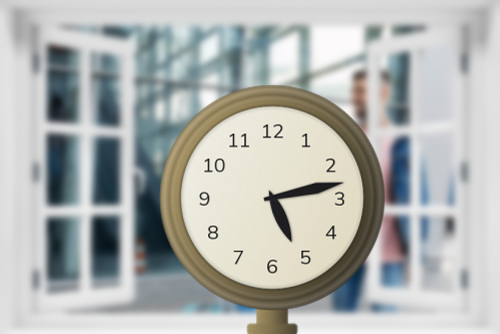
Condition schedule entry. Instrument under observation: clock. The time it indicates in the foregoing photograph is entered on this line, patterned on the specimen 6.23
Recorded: 5.13
